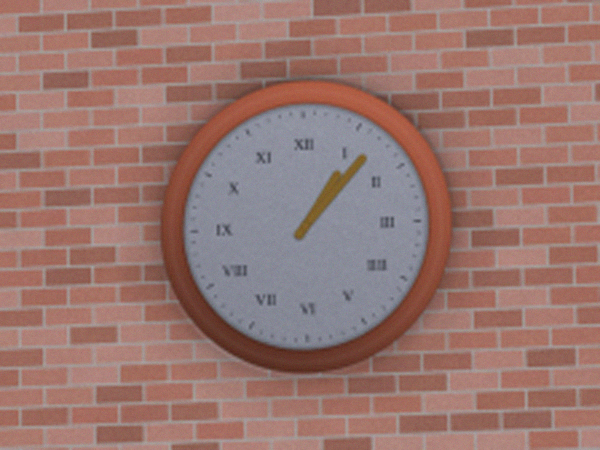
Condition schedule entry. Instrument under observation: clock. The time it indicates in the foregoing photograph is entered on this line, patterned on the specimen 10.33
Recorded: 1.07
